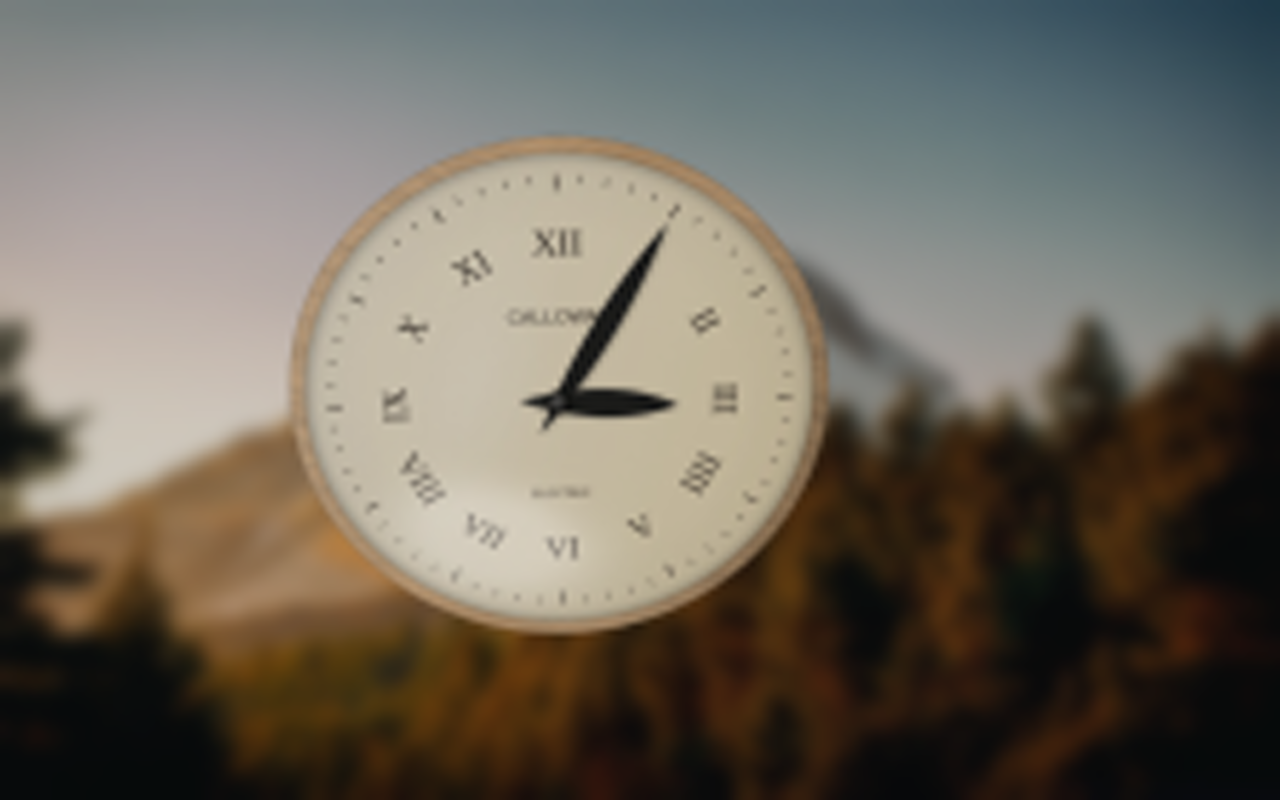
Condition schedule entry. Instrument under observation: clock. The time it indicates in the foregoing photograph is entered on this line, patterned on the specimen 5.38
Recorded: 3.05
